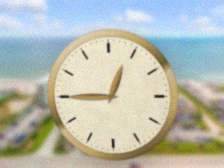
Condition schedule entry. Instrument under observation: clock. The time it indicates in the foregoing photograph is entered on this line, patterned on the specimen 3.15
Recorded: 12.45
